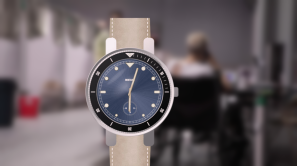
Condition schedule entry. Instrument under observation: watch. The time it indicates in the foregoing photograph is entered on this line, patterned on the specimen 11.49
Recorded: 6.03
